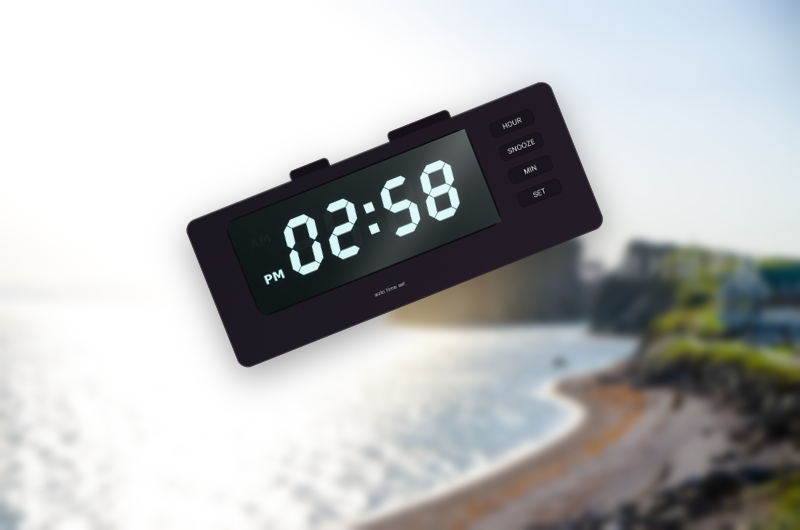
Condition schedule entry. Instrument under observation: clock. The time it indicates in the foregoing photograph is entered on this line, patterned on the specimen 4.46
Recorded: 2.58
